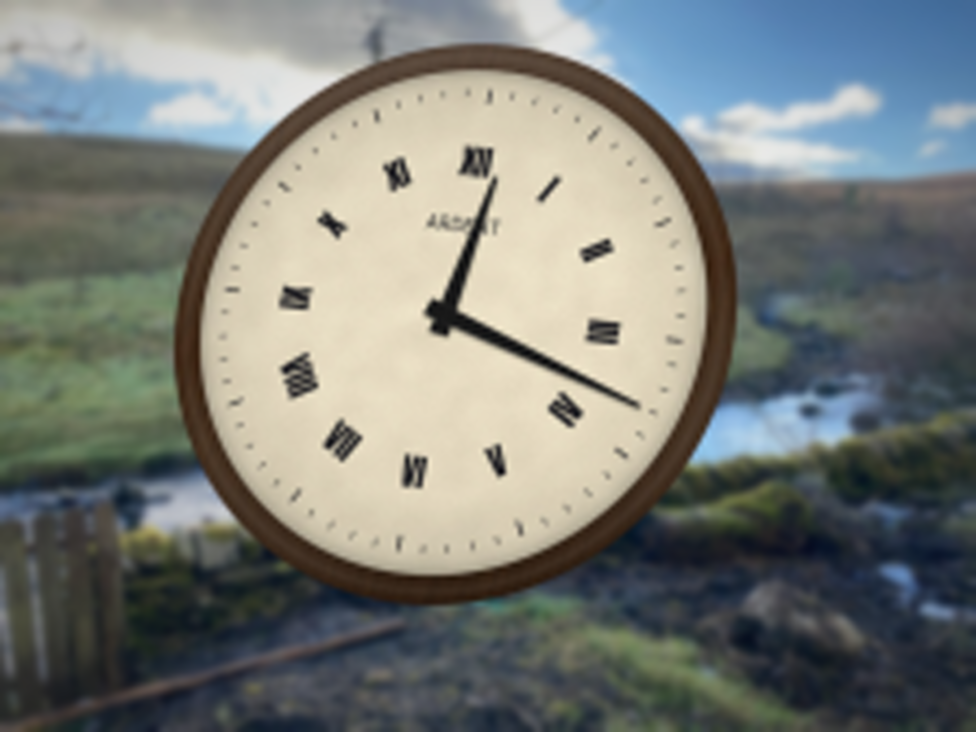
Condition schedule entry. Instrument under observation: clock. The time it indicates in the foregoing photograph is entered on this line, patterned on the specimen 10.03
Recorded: 12.18
